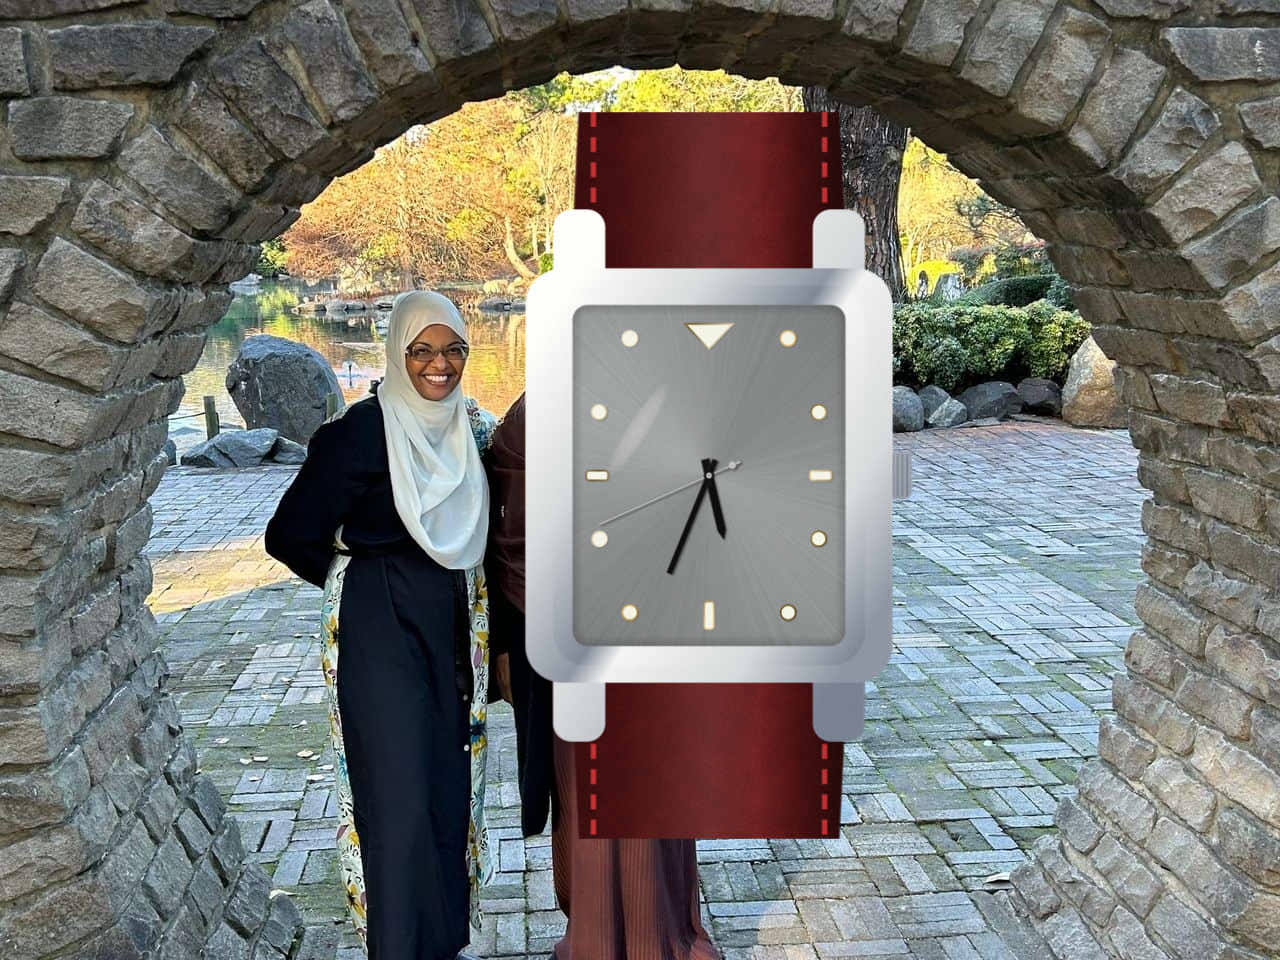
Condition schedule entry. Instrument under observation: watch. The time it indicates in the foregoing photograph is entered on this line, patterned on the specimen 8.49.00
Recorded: 5.33.41
